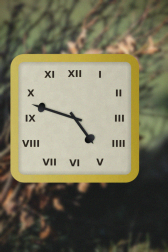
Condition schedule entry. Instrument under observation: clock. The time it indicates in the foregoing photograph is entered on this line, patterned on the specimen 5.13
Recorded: 4.48
